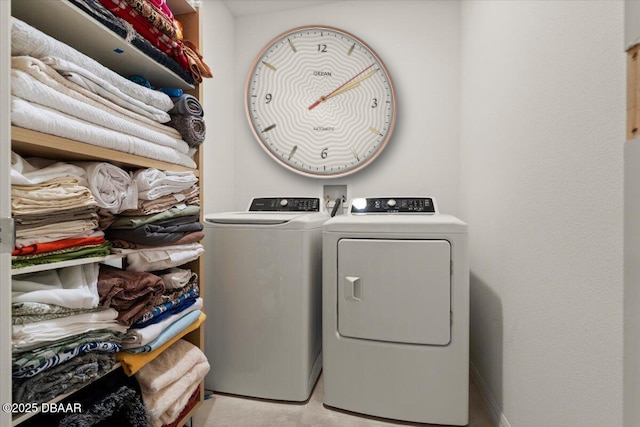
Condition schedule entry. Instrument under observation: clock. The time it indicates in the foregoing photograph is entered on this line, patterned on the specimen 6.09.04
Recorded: 2.10.09
